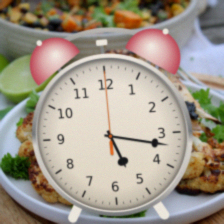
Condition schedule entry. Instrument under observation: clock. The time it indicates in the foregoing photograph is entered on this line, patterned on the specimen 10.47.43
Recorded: 5.17.00
